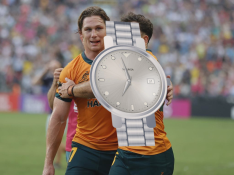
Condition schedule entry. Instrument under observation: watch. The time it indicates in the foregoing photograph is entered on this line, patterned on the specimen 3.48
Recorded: 6.58
